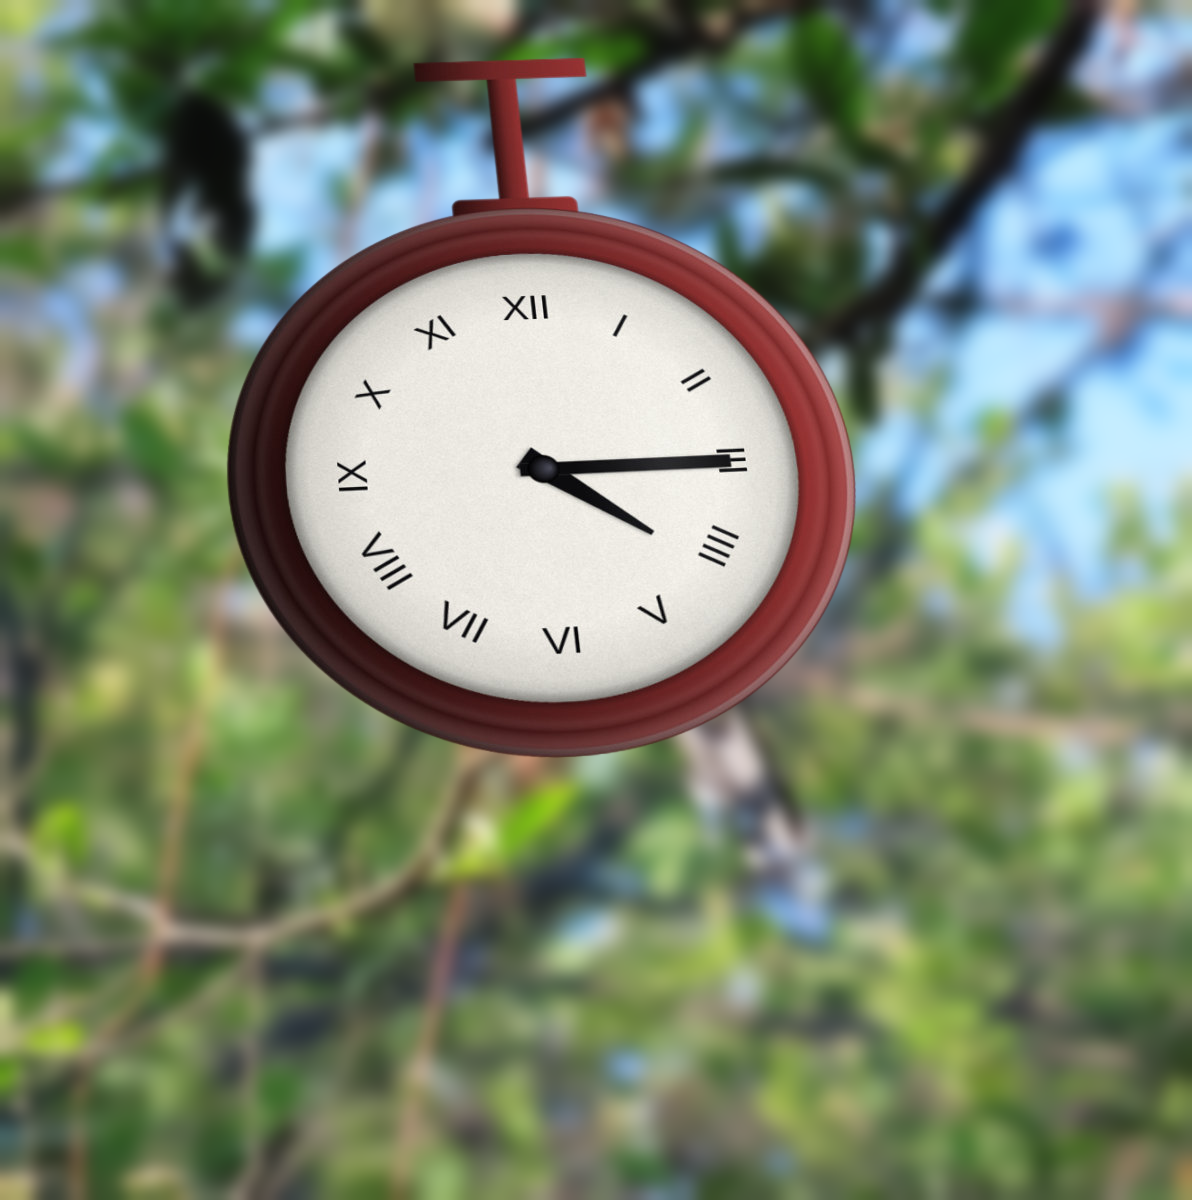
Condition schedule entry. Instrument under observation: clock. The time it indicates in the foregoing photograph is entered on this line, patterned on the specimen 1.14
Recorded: 4.15
